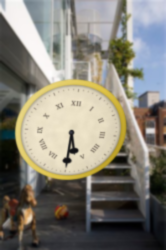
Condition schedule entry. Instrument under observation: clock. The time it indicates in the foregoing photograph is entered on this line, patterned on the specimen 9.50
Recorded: 5.30
